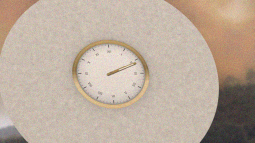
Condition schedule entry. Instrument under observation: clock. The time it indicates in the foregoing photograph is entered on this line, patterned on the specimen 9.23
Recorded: 2.11
